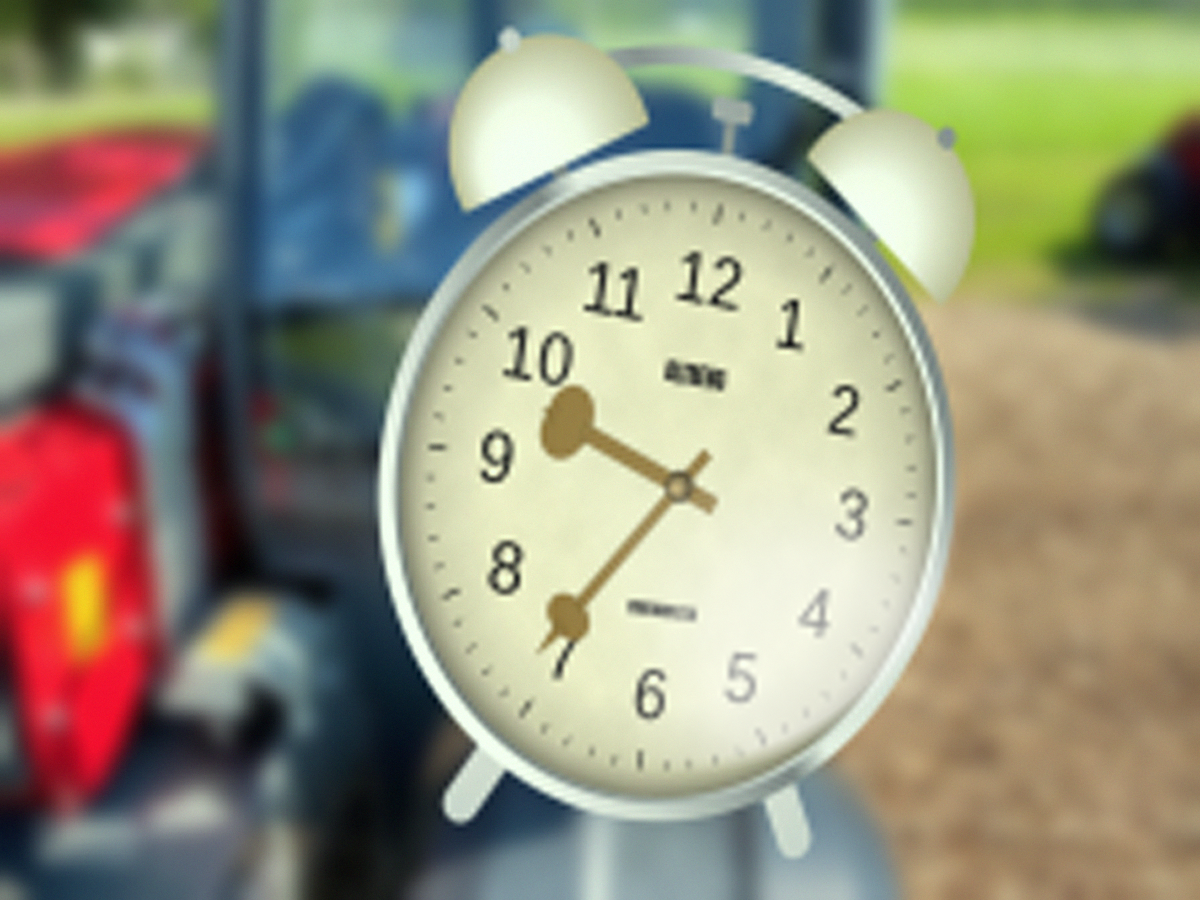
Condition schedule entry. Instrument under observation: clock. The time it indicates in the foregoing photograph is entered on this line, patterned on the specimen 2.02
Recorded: 9.36
